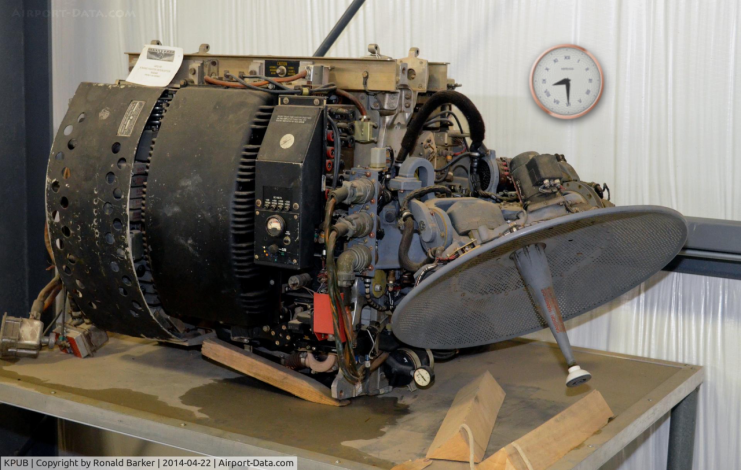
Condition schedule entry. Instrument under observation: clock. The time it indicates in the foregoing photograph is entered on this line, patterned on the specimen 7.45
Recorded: 8.30
